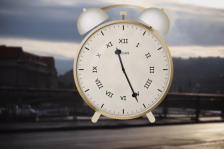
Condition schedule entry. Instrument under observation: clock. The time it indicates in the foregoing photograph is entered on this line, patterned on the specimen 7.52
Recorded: 11.26
